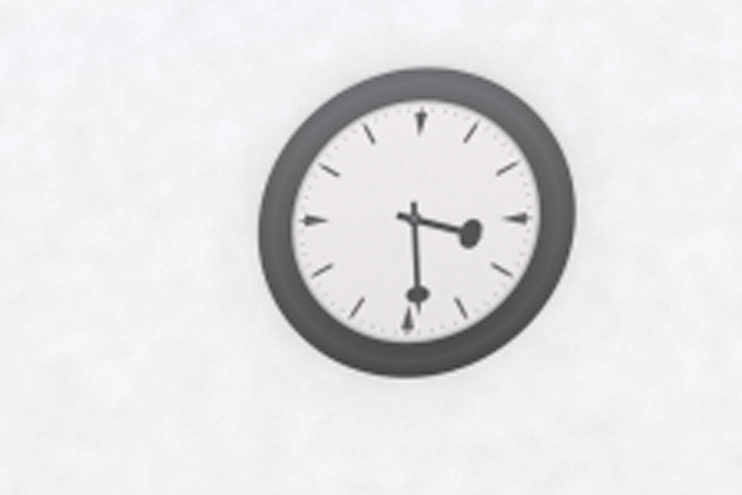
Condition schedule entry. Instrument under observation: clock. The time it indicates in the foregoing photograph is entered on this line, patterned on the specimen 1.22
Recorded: 3.29
